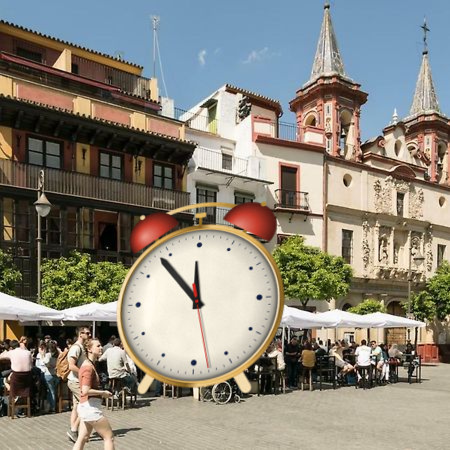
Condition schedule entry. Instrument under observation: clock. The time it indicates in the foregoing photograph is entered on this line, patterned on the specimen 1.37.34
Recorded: 11.53.28
